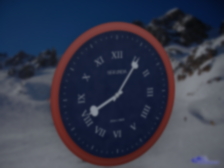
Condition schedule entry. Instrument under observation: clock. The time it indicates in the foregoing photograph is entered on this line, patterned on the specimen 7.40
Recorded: 8.06
